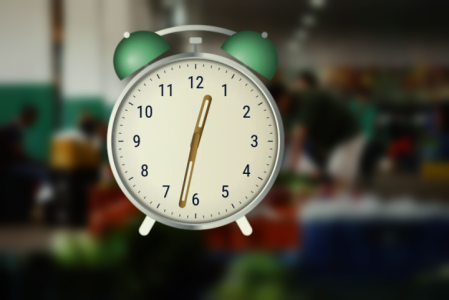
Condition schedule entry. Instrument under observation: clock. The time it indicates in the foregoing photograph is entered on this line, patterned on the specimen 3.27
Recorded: 12.32
